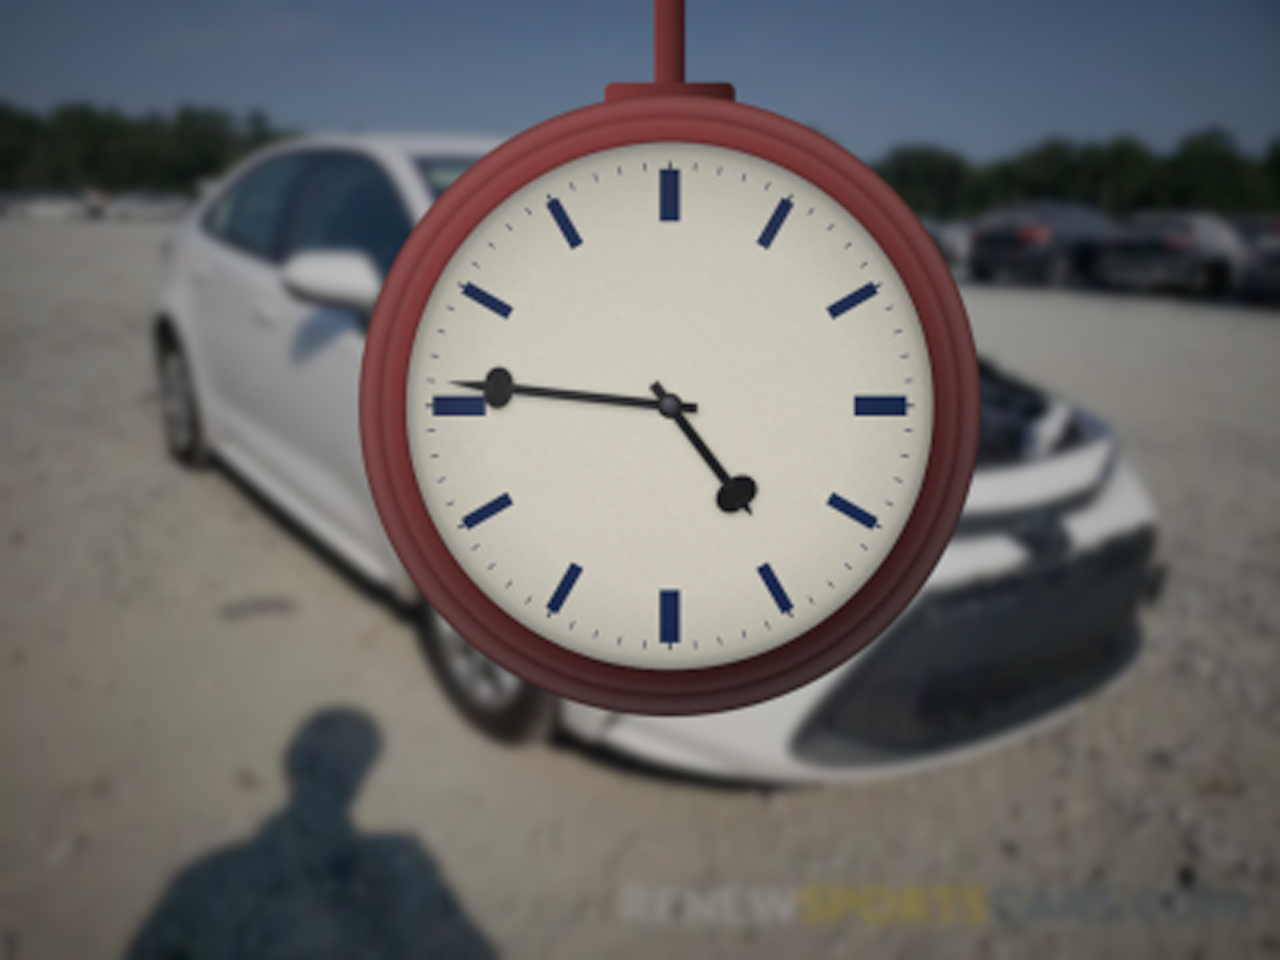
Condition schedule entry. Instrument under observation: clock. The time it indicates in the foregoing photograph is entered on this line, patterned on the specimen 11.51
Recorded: 4.46
